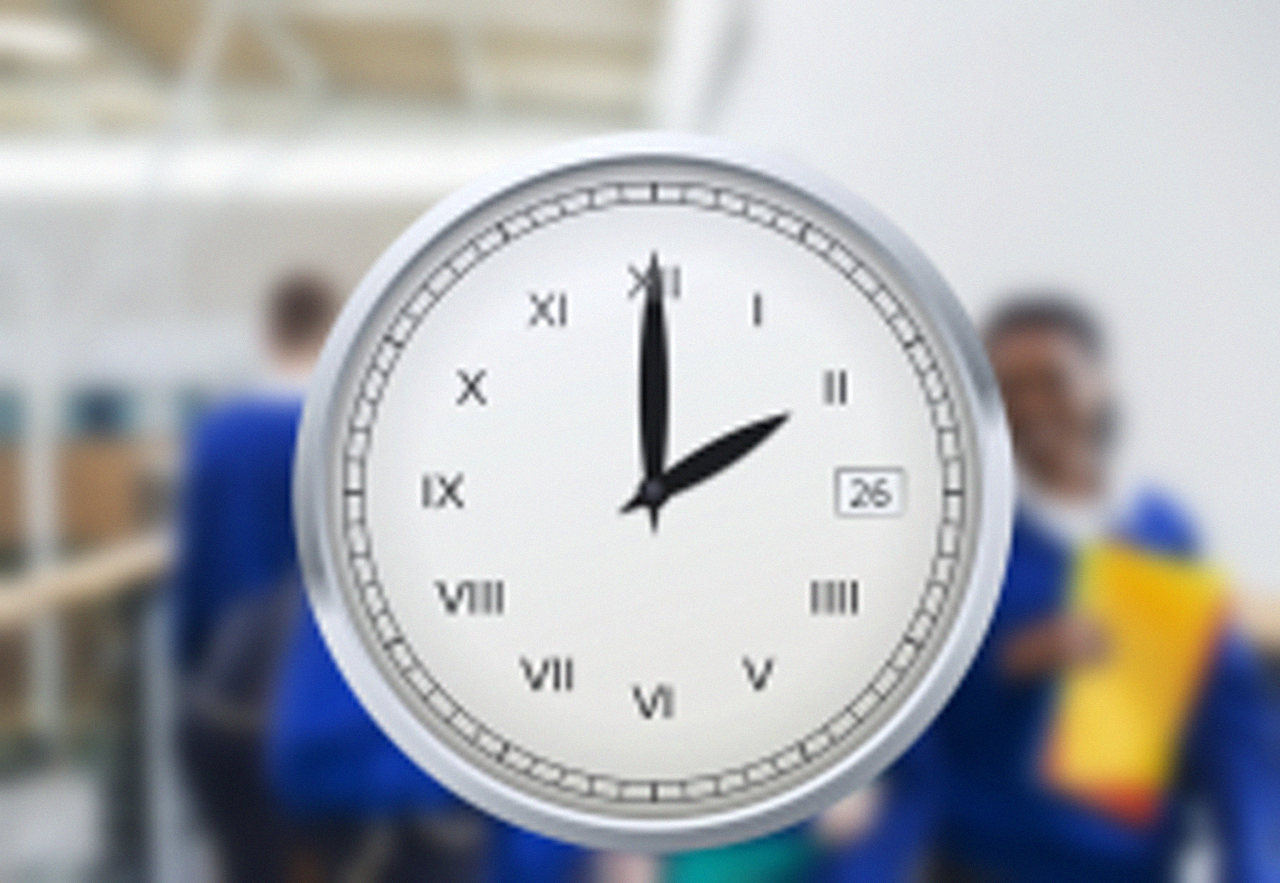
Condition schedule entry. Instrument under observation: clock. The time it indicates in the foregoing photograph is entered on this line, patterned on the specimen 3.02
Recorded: 2.00
